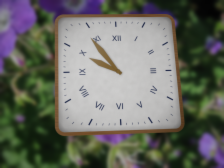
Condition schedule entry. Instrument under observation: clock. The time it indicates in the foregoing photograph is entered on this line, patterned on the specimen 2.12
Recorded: 9.54
